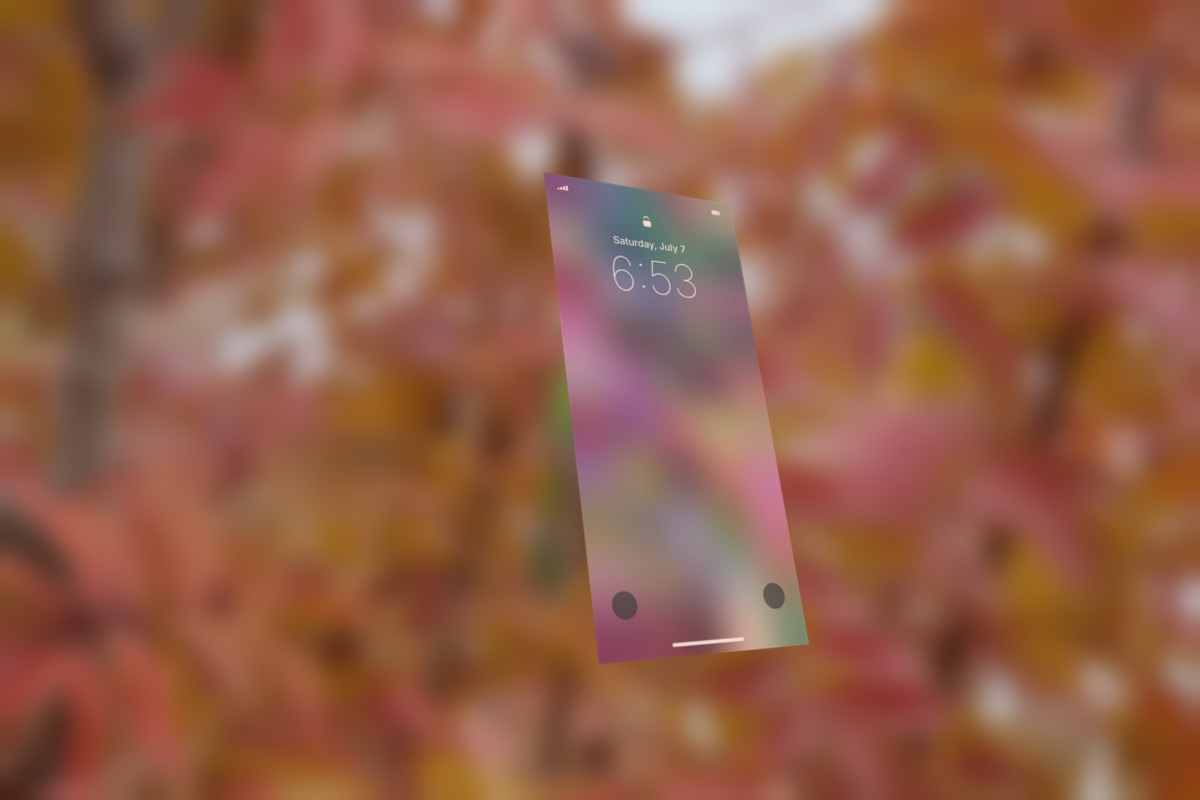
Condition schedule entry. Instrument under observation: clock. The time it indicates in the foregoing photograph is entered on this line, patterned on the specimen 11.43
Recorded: 6.53
